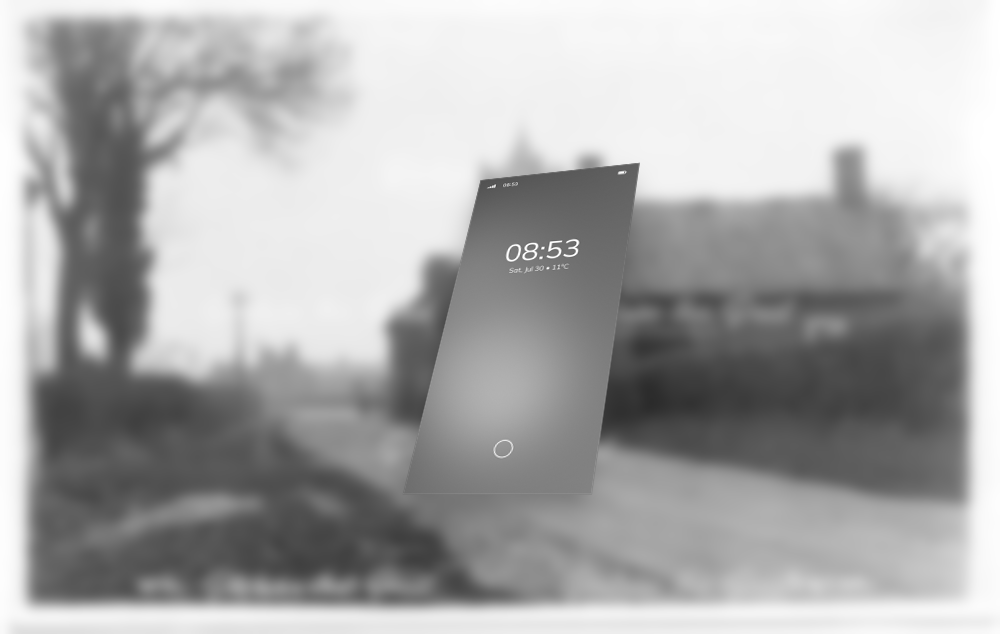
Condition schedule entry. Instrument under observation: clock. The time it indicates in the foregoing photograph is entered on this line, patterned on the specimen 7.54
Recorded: 8.53
